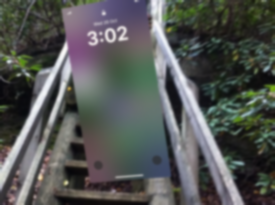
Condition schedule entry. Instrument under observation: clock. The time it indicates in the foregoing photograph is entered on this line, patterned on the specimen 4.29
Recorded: 3.02
